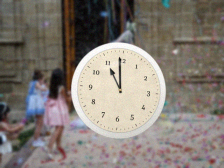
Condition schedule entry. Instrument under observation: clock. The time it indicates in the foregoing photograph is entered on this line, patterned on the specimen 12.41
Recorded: 10.59
